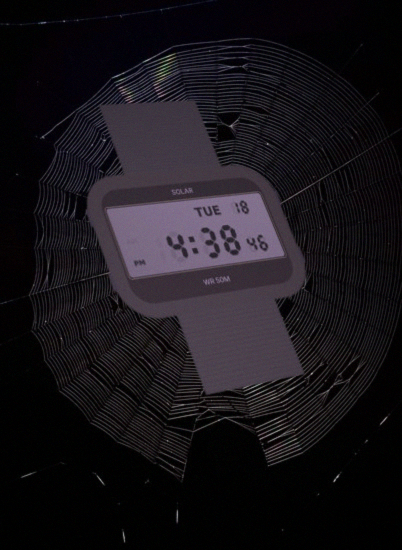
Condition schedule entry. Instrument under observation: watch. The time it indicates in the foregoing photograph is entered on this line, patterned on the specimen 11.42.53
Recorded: 4.38.46
